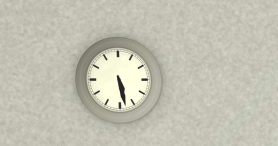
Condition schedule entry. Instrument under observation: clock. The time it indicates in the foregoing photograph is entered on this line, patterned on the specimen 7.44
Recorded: 5.28
